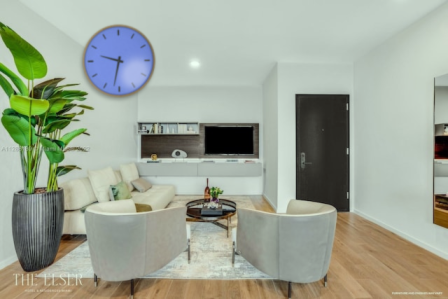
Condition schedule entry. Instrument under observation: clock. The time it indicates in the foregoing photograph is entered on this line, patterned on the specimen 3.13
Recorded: 9.32
